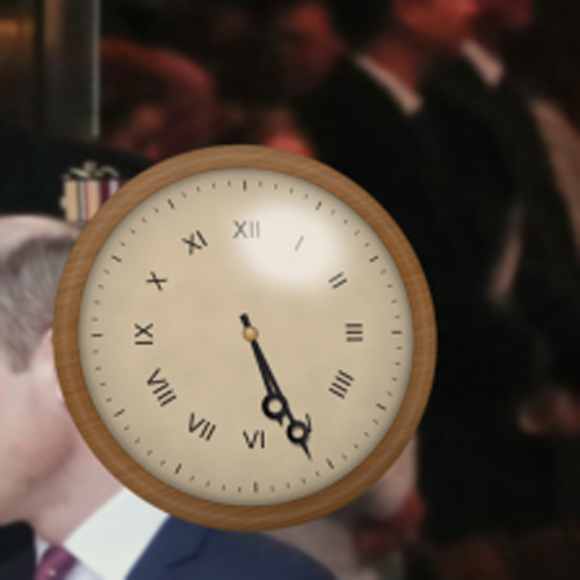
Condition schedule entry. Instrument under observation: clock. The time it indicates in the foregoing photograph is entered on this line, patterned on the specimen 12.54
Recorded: 5.26
